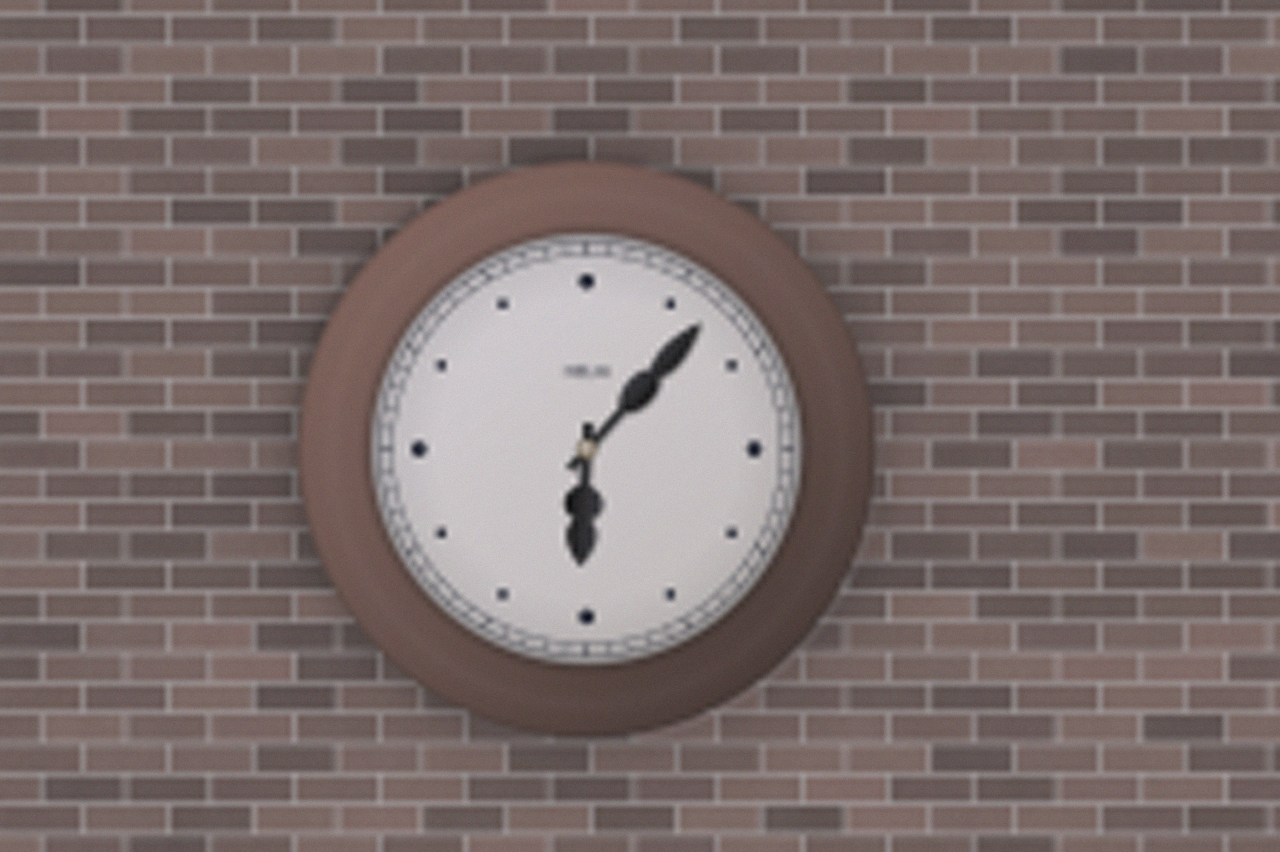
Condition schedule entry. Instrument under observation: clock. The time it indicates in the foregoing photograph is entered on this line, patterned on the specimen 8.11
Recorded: 6.07
